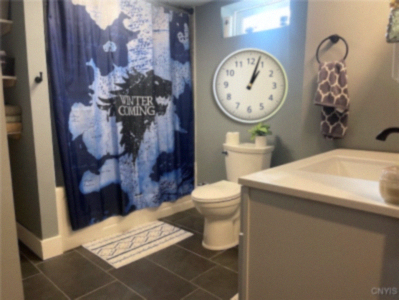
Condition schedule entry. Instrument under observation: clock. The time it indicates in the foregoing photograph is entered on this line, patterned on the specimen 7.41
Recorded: 1.03
